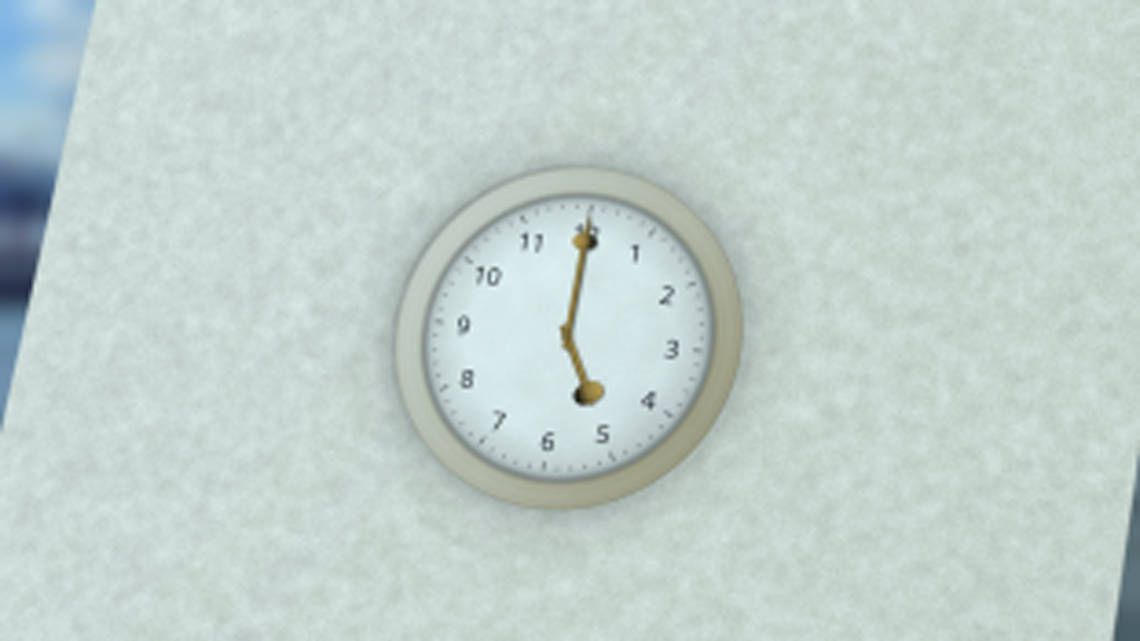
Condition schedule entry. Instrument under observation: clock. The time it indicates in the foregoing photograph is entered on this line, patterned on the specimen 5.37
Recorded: 5.00
